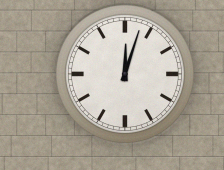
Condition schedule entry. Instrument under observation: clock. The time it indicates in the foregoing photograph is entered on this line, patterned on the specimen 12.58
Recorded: 12.03
